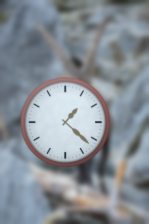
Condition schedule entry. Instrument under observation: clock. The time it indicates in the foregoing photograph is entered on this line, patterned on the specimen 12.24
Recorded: 1.22
